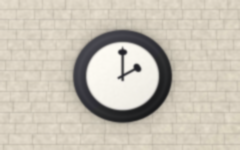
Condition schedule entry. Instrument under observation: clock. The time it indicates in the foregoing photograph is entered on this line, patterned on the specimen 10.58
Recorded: 2.00
